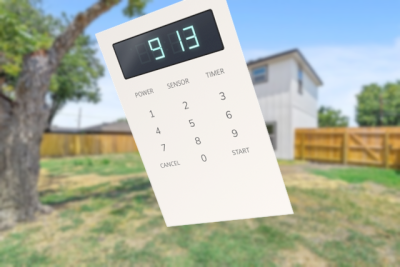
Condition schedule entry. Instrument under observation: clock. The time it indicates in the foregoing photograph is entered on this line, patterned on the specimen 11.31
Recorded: 9.13
